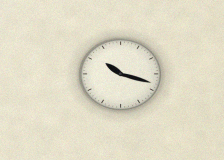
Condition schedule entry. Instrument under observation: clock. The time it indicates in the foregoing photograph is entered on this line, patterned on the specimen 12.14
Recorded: 10.18
